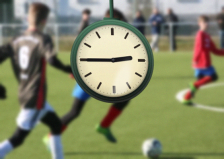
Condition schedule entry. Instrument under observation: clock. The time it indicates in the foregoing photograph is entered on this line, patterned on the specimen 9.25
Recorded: 2.45
